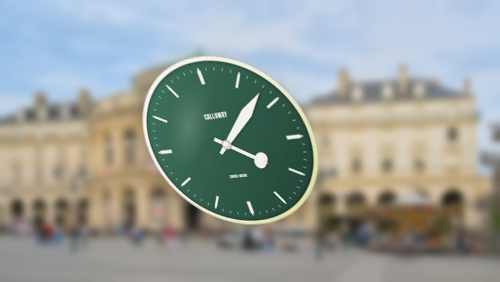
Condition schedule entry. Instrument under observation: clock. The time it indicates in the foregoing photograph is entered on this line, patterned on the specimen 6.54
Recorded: 4.08
